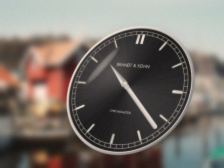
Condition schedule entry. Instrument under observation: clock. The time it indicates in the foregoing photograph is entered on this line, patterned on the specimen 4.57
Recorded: 10.22
